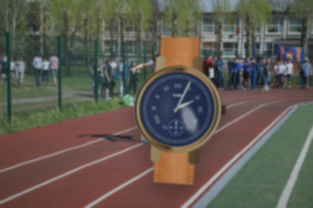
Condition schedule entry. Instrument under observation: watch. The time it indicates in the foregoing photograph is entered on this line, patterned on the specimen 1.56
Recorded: 2.04
